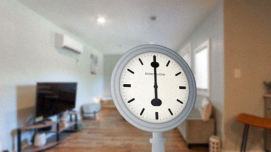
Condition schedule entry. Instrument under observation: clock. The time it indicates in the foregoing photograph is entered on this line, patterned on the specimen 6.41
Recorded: 6.00
